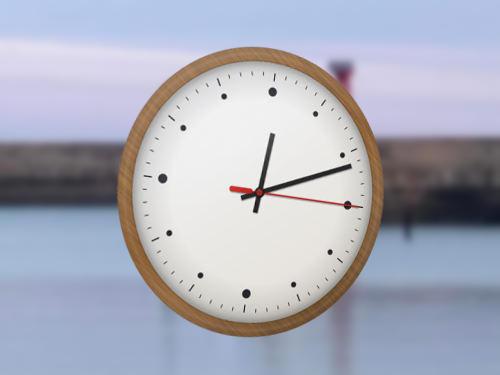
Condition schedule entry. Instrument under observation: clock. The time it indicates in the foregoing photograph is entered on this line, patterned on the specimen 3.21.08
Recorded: 12.11.15
